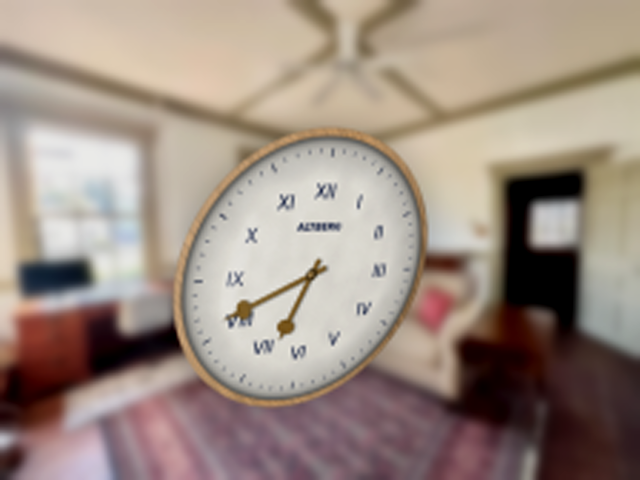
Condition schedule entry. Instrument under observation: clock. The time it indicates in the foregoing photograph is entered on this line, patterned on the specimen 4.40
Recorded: 6.41
